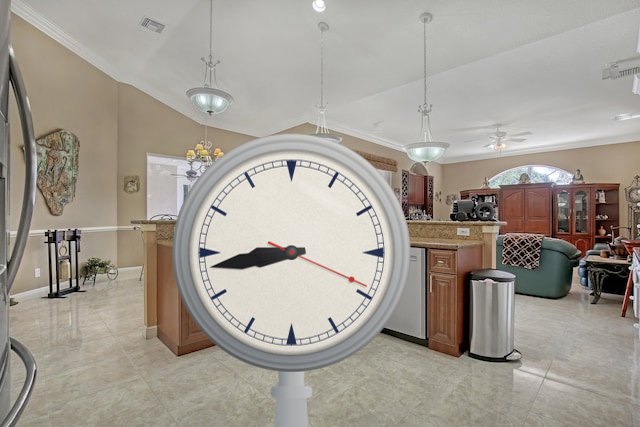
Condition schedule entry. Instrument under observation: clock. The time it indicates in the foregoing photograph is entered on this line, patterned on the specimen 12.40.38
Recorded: 8.43.19
